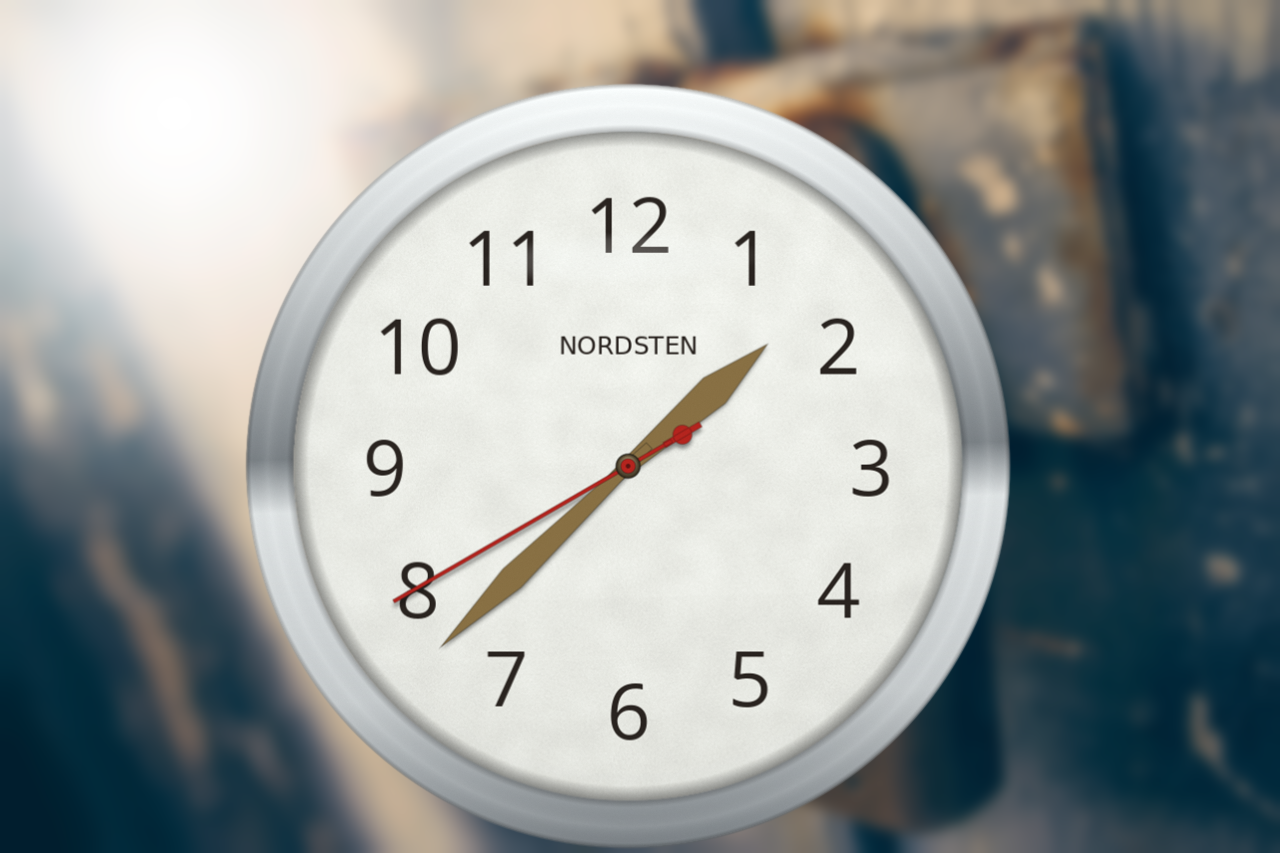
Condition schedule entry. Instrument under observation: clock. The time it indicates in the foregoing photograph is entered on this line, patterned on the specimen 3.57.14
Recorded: 1.37.40
